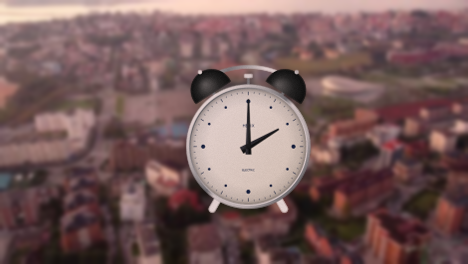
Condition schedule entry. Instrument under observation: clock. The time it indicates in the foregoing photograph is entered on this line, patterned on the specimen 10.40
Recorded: 2.00
